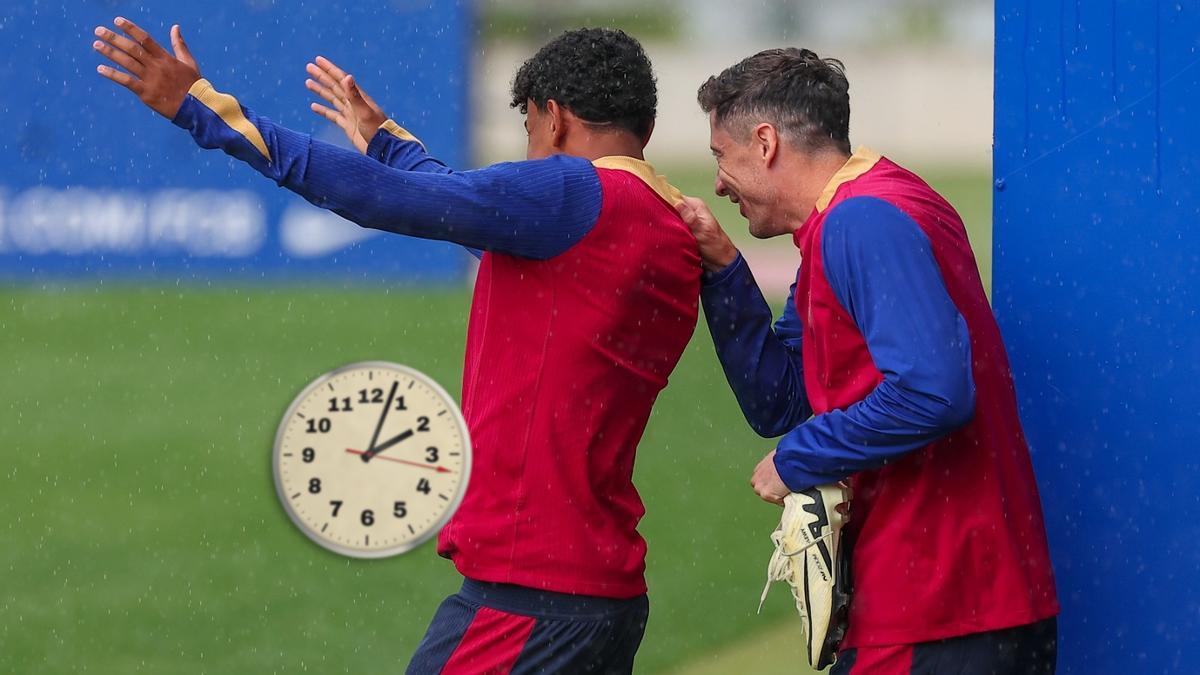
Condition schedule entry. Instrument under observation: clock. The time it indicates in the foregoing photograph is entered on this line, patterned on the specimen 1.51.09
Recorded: 2.03.17
